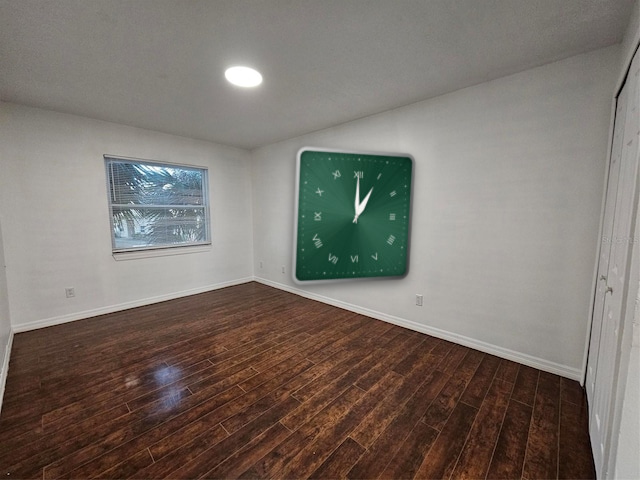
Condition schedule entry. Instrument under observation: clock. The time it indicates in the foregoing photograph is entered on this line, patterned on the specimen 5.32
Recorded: 1.00
